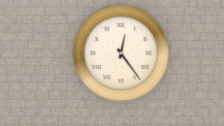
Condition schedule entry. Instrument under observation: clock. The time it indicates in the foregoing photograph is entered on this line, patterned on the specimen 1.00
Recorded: 12.24
